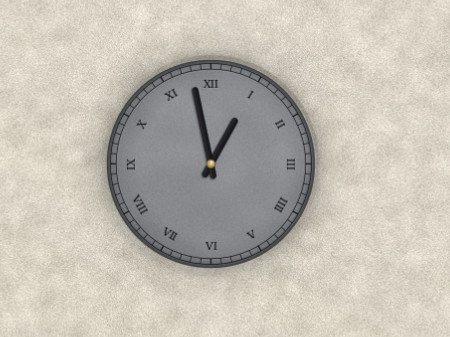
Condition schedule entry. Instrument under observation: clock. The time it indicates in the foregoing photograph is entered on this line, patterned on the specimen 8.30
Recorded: 12.58
